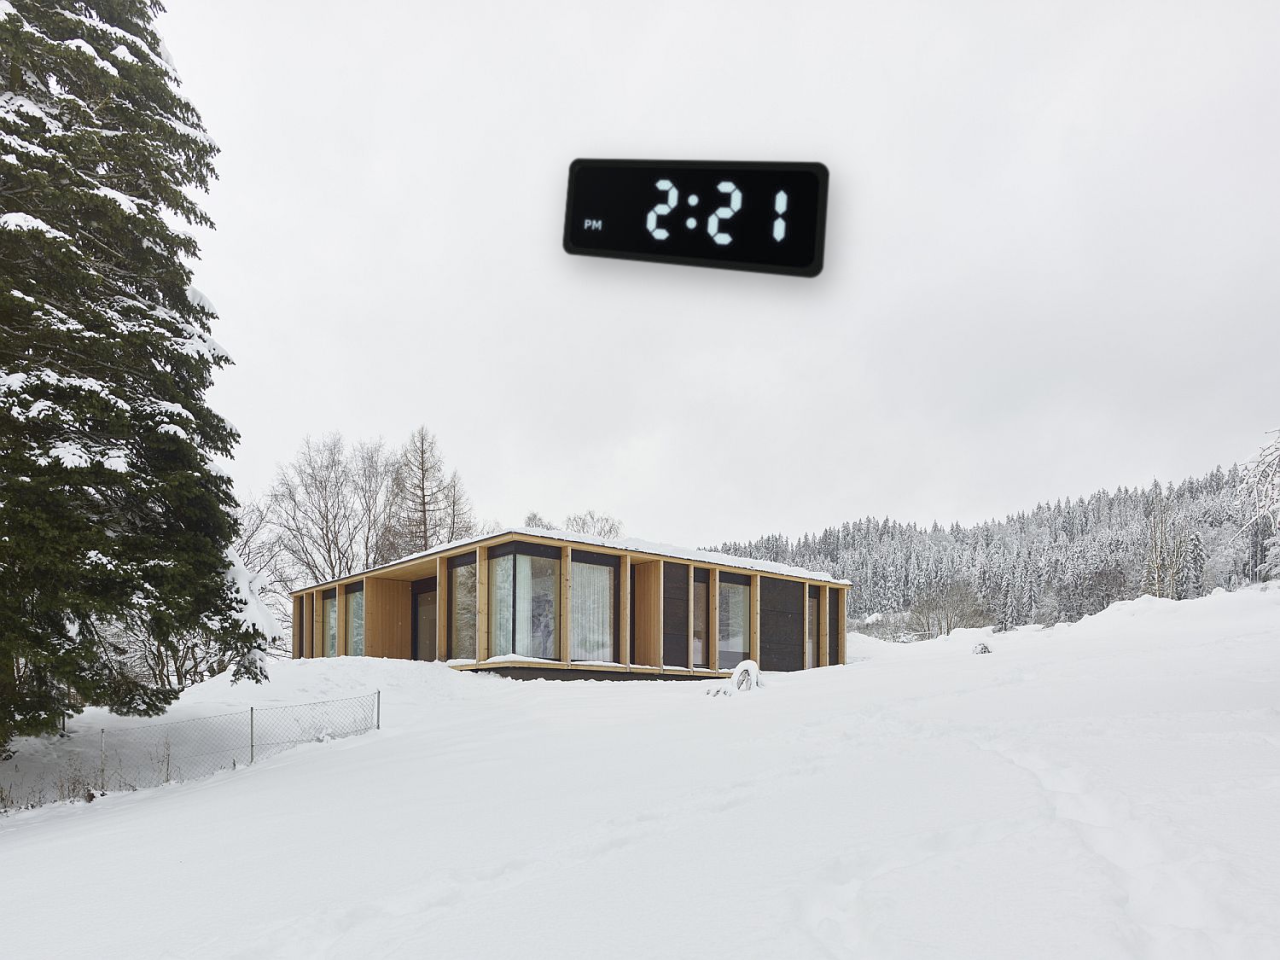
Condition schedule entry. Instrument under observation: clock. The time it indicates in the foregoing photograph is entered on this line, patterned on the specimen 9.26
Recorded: 2.21
